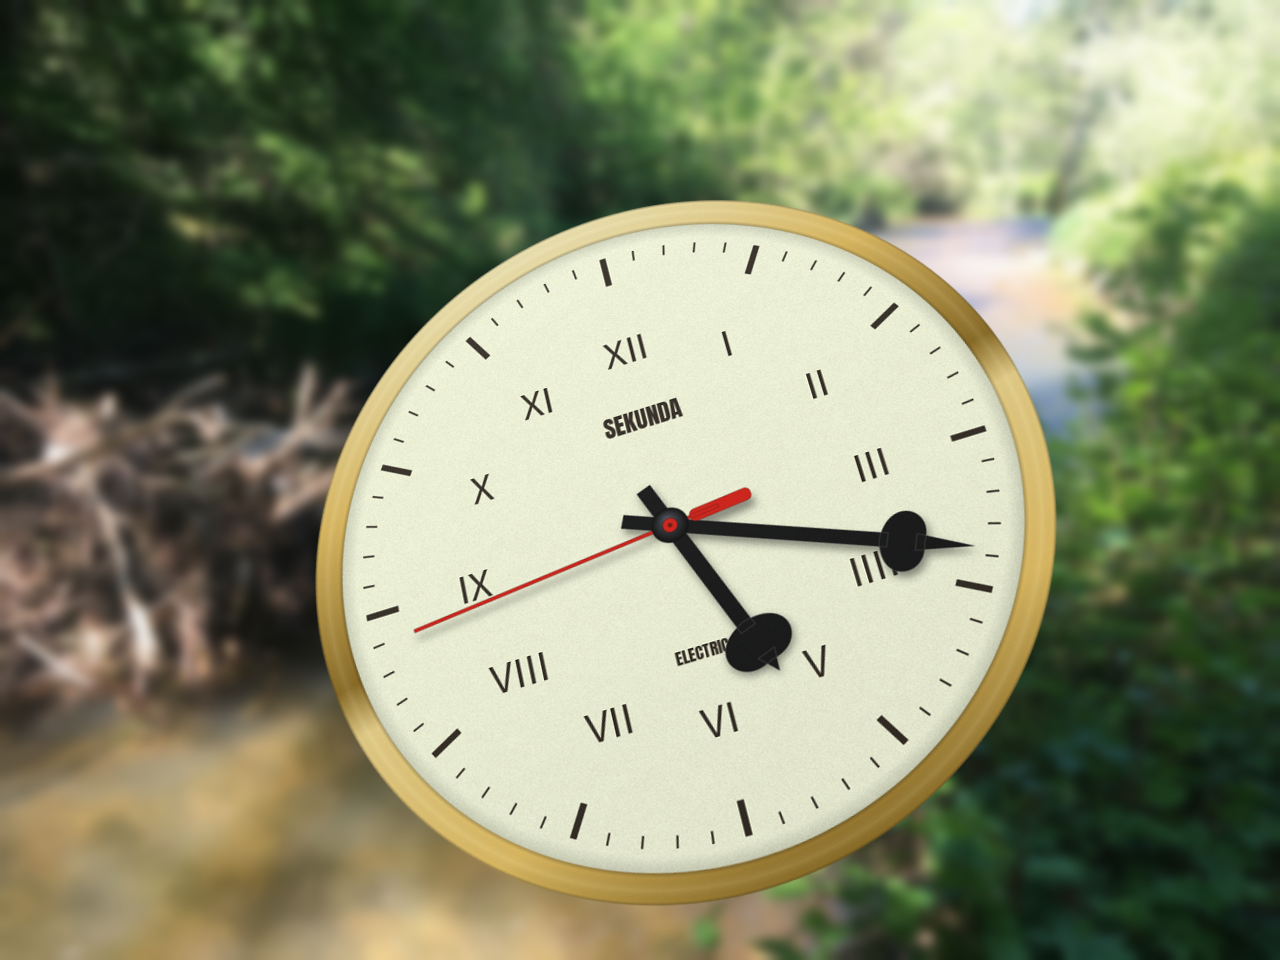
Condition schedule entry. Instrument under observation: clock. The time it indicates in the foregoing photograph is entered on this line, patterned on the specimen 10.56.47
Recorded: 5.18.44
